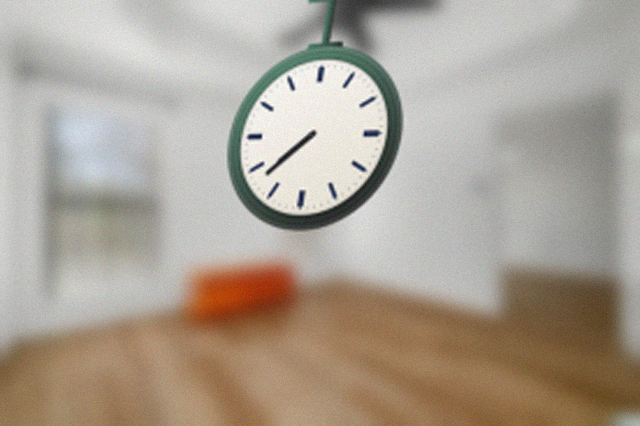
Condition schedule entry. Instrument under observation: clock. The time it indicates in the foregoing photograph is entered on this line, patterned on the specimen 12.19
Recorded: 7.38
